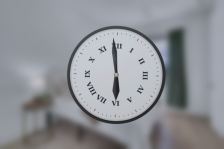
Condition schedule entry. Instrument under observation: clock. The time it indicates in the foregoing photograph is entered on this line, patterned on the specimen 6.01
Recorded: 5.59
